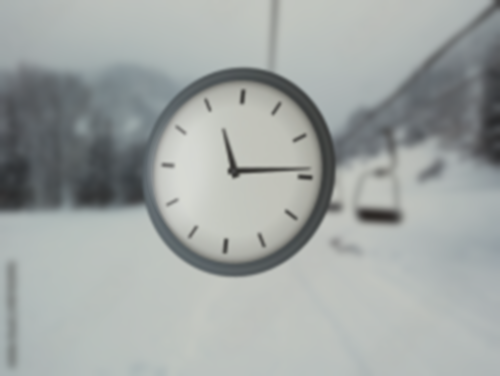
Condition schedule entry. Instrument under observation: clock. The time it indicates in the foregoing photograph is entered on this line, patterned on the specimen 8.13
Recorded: 11.14
